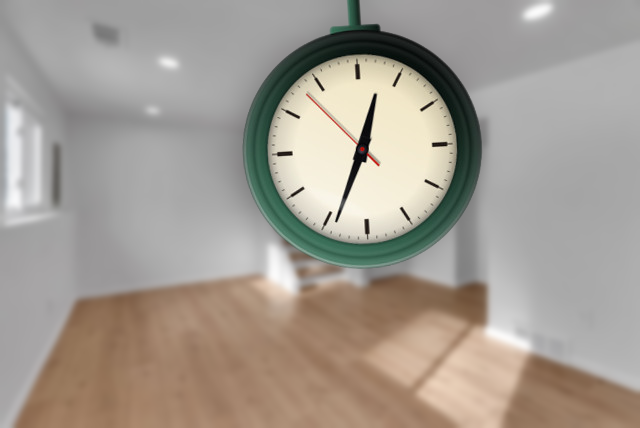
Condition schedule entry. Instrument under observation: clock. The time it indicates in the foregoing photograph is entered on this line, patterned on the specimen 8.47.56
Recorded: 12.33.53
